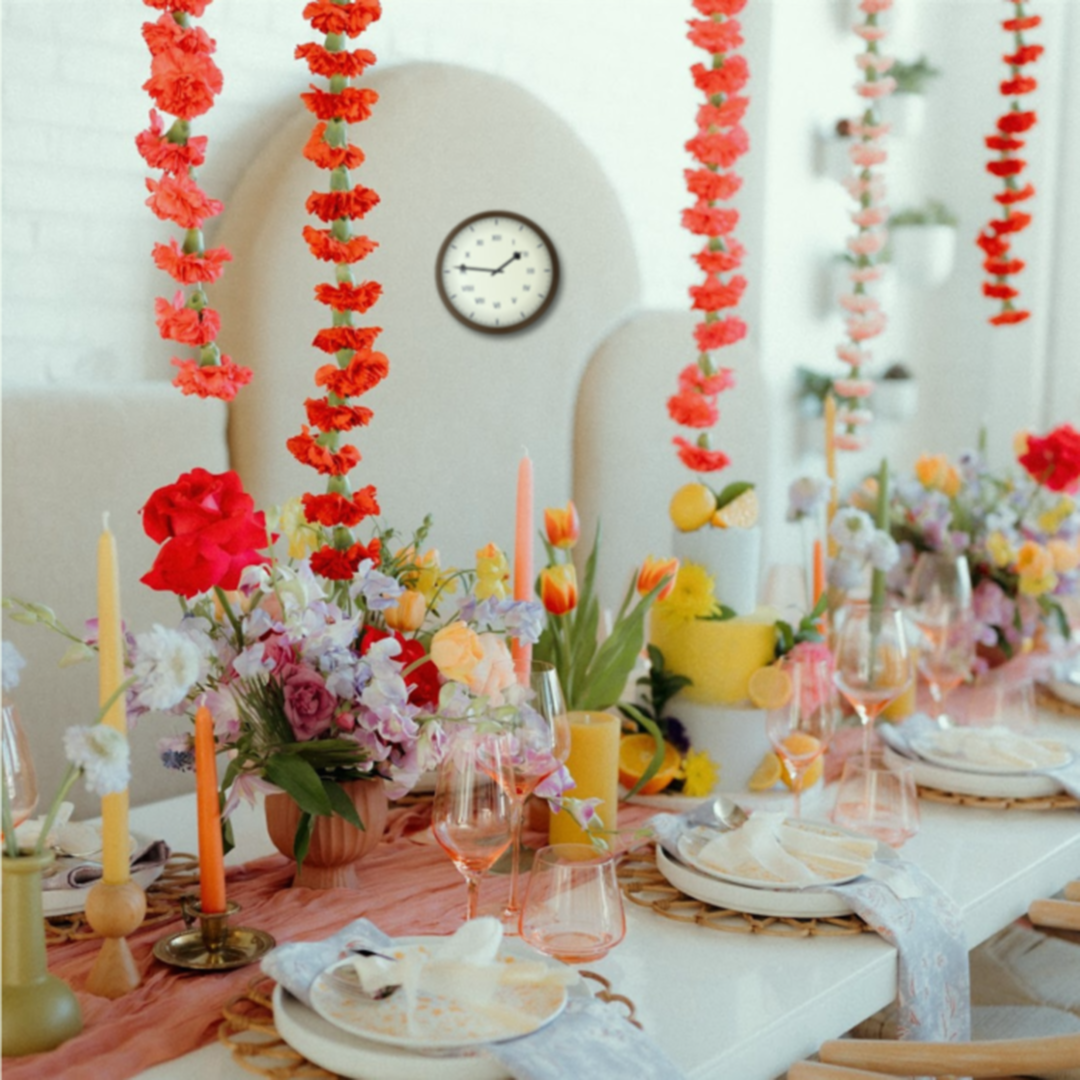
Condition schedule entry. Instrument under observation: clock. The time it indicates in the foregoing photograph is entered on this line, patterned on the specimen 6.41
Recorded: 1.46
